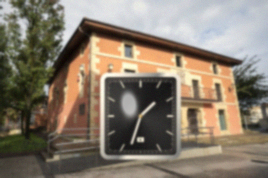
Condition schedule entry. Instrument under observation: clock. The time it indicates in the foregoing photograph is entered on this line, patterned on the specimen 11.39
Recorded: 1.33
